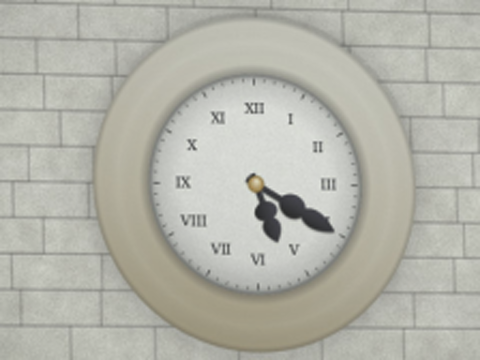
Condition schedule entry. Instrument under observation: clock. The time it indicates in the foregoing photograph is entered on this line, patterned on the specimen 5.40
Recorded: 5.20
